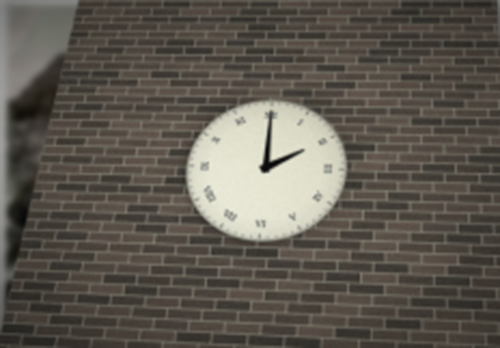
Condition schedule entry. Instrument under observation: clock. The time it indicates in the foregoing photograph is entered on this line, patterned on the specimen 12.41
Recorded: 2.00
